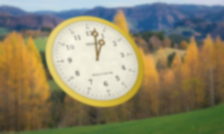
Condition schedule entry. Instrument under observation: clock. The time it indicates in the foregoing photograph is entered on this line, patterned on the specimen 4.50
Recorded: 1.02
